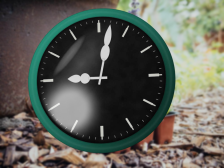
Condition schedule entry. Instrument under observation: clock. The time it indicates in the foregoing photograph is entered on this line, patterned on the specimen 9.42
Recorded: 9.02
